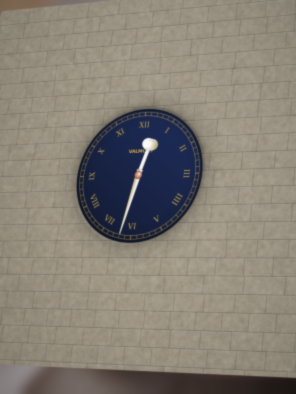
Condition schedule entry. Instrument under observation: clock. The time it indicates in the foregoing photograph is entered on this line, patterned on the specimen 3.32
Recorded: 12.32
